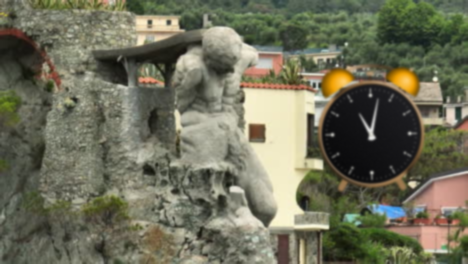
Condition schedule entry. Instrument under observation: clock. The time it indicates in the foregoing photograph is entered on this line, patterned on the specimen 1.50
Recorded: 11.02
